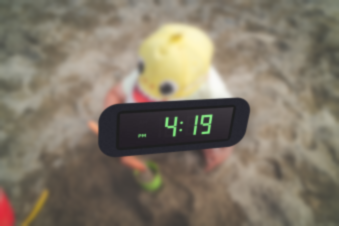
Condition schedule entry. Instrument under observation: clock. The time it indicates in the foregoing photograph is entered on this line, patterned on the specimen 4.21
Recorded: 4.19
